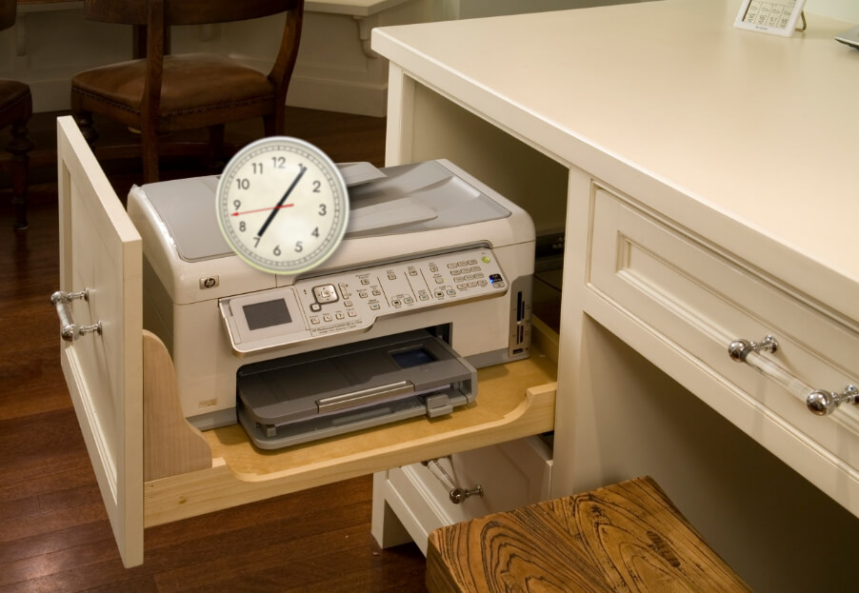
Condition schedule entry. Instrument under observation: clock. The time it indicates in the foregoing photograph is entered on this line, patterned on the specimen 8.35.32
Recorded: 7.05.43
